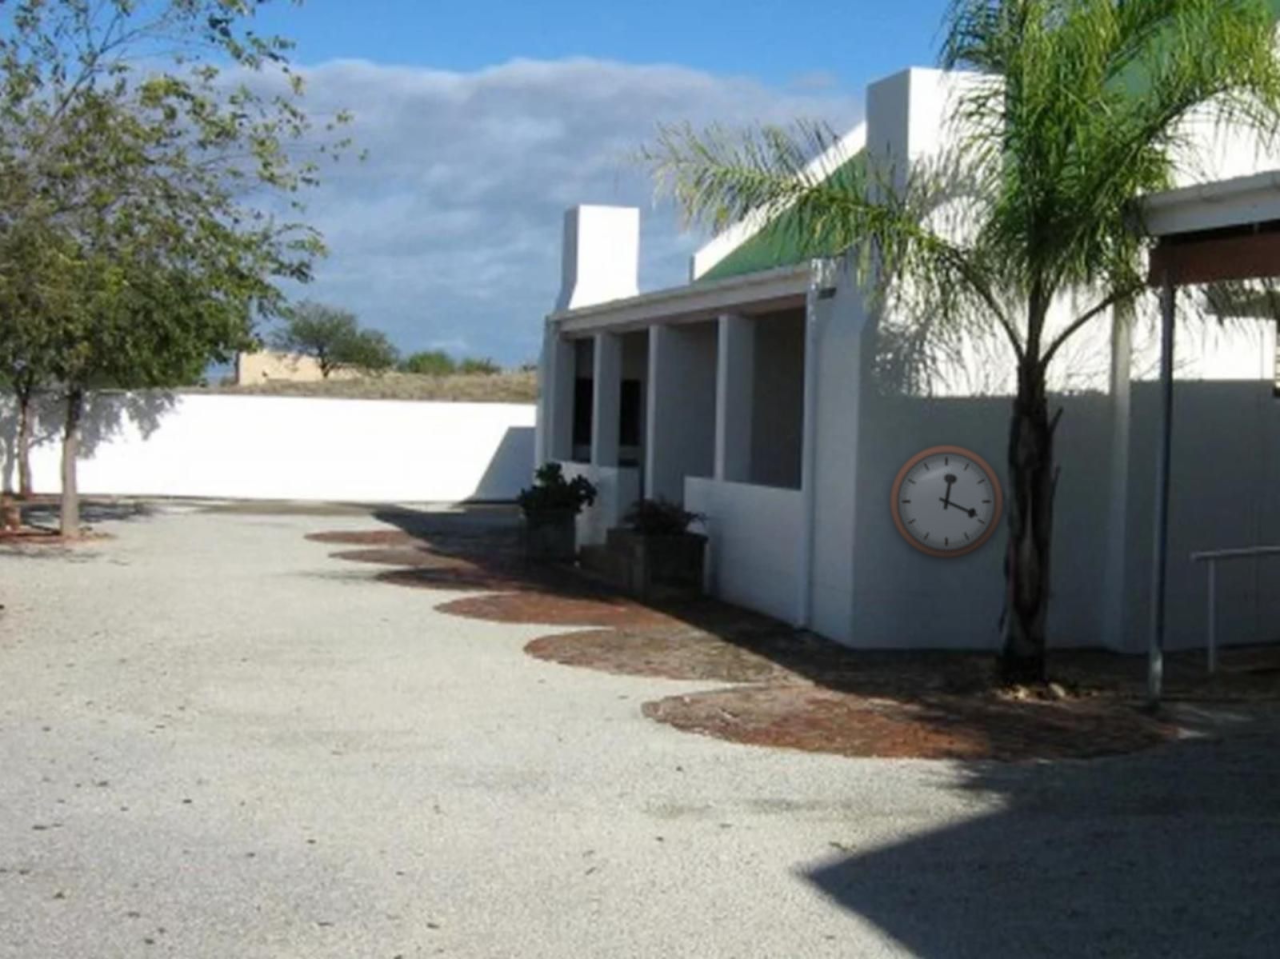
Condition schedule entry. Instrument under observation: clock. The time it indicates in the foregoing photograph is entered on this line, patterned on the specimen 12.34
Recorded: 12.19
